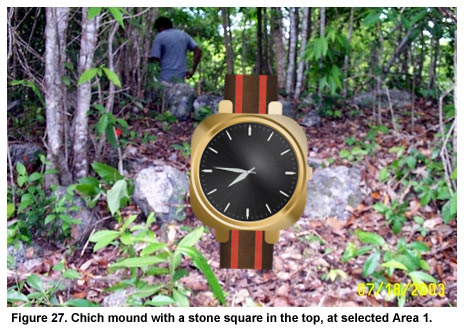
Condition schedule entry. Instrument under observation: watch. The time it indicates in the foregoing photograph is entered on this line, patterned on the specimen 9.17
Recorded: 7.46
